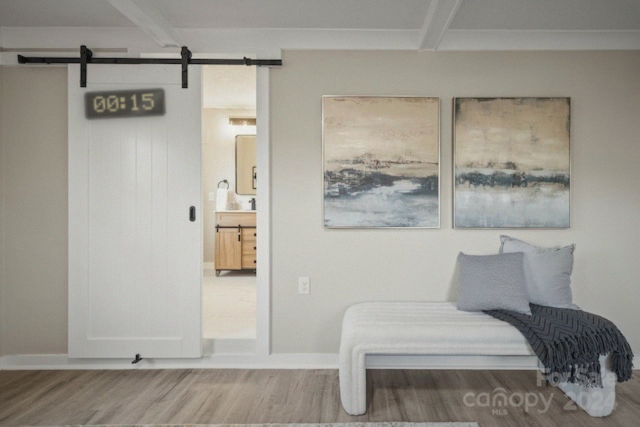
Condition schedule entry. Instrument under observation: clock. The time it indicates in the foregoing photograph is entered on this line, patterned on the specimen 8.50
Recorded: 0.15
